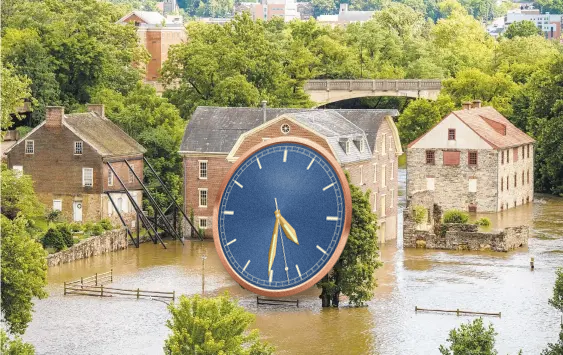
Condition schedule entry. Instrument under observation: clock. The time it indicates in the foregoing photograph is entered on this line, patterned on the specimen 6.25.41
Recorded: 4.30.27
